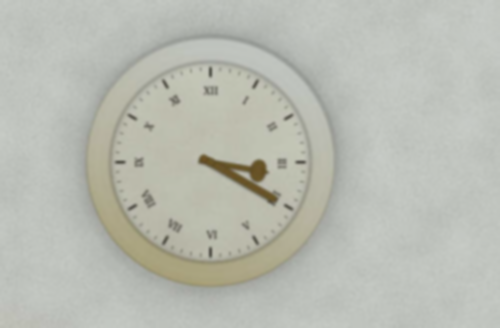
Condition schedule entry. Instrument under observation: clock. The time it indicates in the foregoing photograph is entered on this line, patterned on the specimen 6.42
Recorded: 3.20
